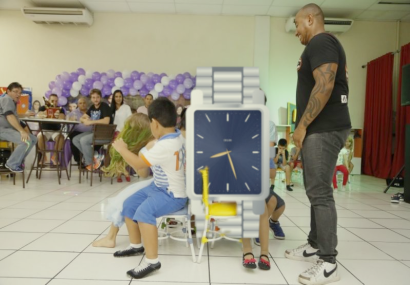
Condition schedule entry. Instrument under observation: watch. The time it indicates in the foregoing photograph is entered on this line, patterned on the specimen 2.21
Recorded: 8.27
